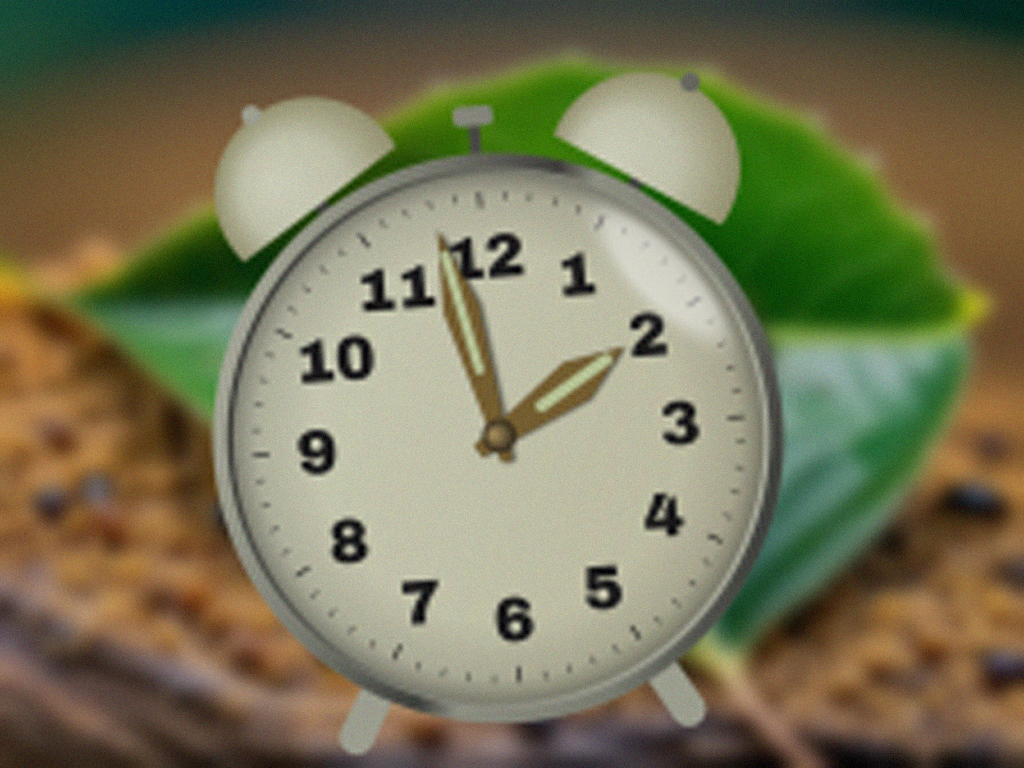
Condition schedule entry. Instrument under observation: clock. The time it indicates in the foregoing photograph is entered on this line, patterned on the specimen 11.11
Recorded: 1.58
